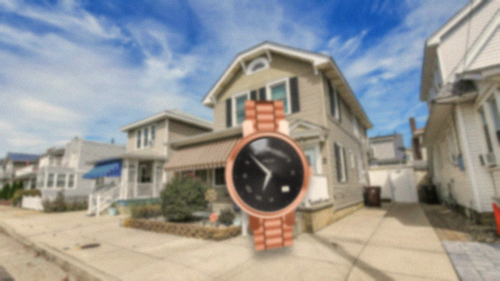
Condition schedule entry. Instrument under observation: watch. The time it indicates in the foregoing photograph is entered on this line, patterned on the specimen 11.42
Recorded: 6.53
